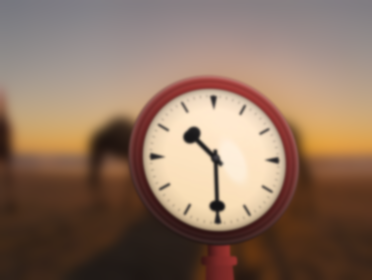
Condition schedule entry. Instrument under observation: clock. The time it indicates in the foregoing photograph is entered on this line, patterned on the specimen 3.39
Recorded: 10.30
